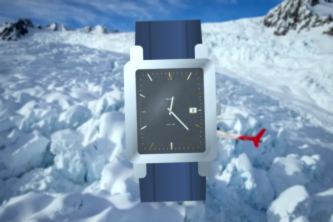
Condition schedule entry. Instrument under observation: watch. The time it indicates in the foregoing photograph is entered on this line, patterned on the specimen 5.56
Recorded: 12.23
